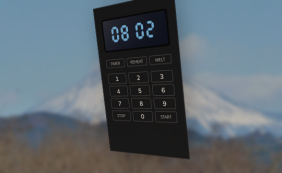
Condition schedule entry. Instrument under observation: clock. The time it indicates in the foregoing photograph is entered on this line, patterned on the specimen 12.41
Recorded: 8.02
